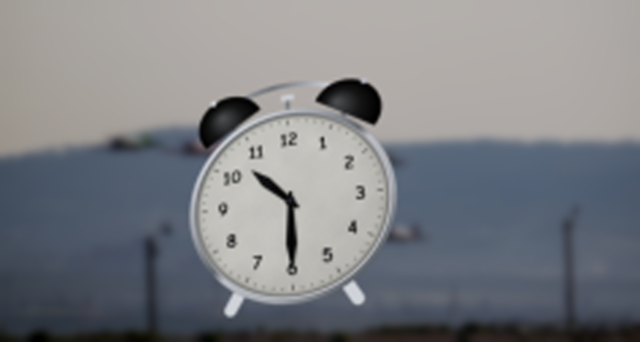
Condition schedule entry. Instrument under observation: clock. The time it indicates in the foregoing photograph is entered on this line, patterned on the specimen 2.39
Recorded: 10.30
